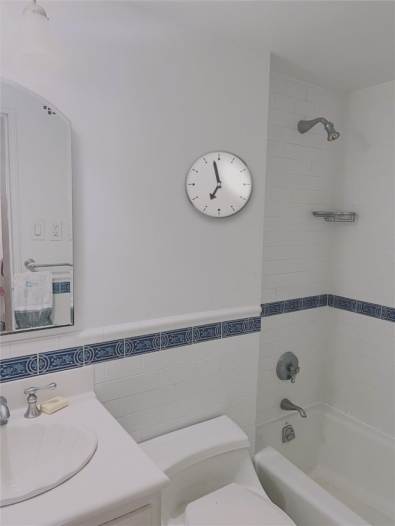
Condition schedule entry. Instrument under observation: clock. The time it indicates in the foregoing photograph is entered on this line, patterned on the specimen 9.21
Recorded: 6.58
